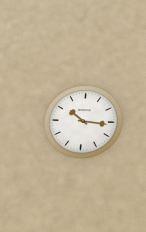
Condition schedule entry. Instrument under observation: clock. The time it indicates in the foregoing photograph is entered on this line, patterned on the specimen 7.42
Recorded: 10.16
